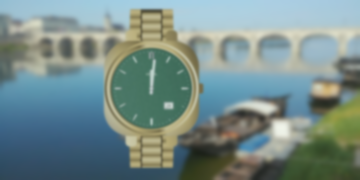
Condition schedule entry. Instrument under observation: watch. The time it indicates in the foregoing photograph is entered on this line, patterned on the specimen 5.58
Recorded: 12.01
